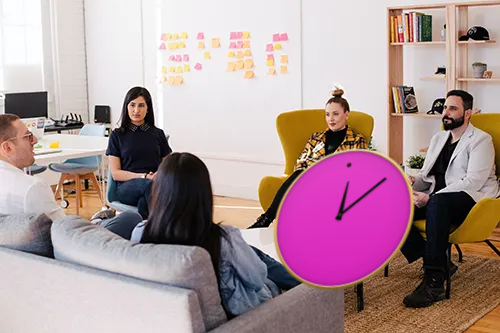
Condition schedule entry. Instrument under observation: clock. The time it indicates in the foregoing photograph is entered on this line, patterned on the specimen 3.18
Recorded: 12.08
